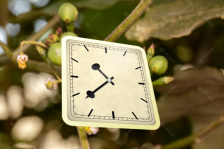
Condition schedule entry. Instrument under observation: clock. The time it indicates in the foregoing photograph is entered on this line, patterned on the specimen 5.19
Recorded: 10.38
